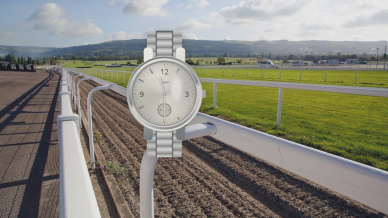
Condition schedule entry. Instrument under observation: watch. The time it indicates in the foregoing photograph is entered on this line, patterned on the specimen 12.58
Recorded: 11.30
